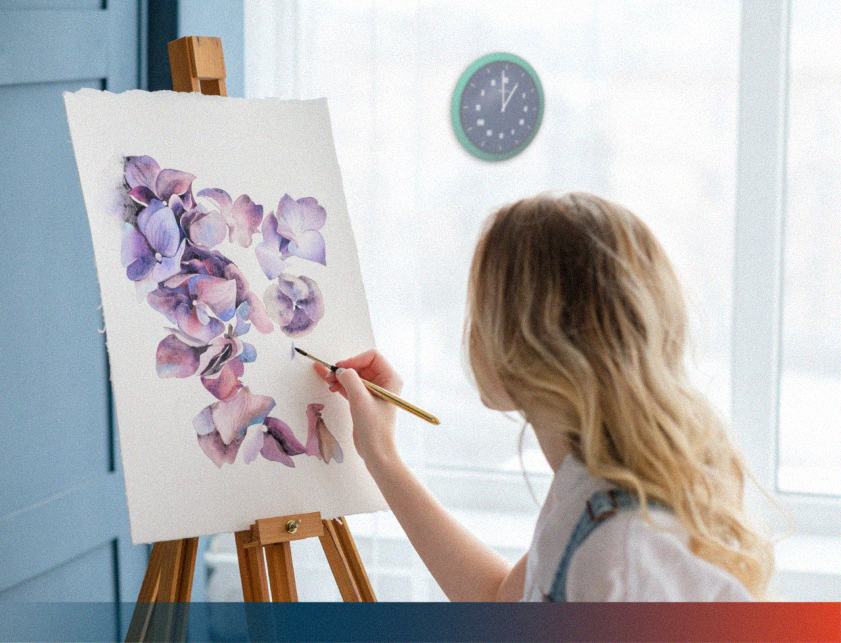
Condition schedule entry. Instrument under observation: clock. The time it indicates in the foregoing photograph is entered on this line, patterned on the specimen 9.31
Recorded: 12.59
